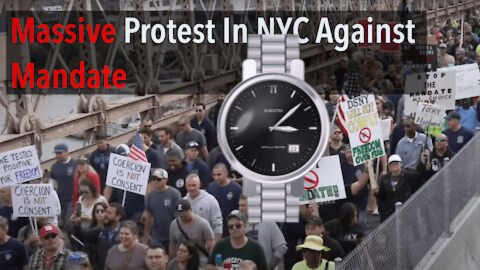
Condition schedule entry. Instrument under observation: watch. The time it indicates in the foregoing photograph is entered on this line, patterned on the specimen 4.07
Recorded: 3.08
